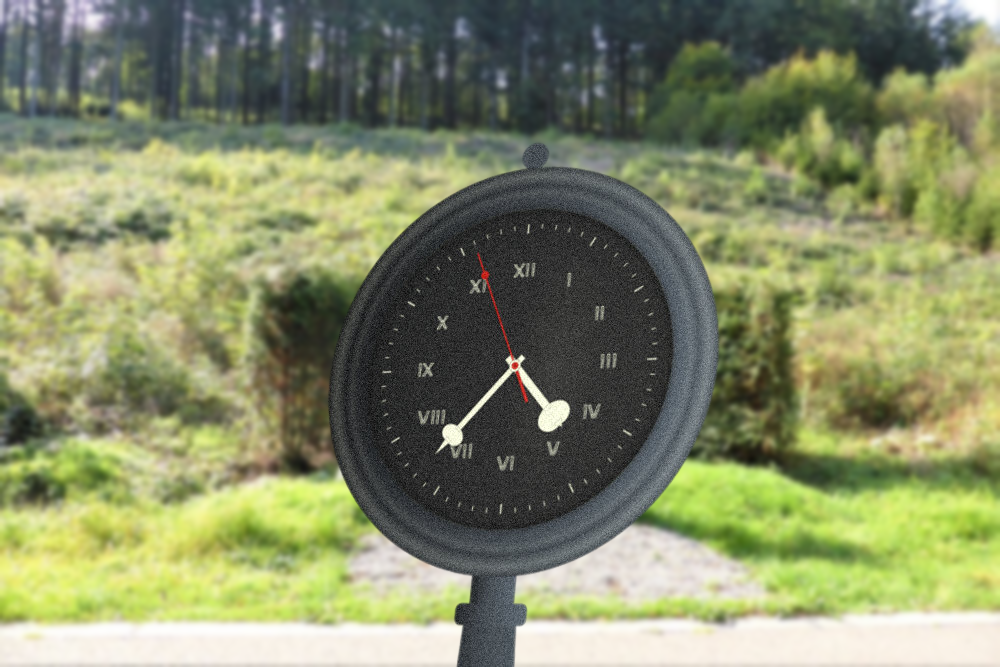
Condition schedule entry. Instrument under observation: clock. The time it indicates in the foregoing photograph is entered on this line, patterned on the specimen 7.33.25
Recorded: 4.36.56
